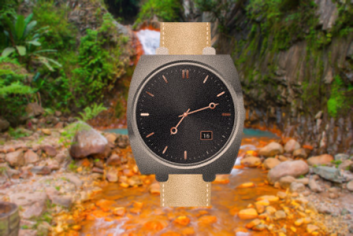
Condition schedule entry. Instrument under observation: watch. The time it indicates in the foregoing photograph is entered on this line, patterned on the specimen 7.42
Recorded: 7.12
